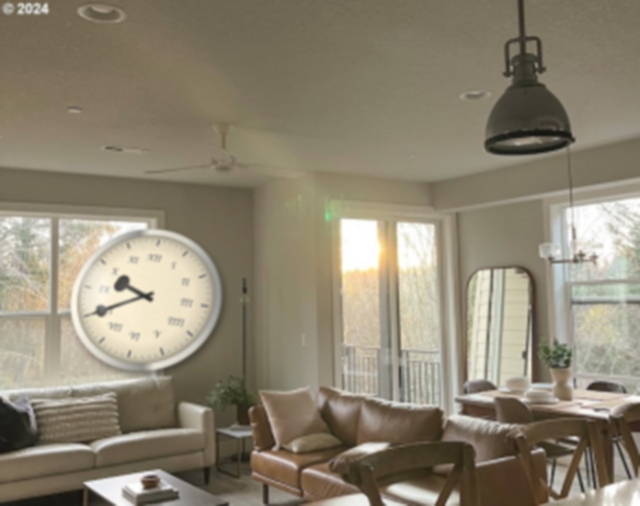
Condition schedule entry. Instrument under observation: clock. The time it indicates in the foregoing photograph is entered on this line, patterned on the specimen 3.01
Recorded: 9.40
